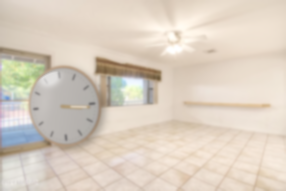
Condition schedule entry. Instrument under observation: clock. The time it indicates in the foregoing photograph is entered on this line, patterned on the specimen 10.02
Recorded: 3.16
